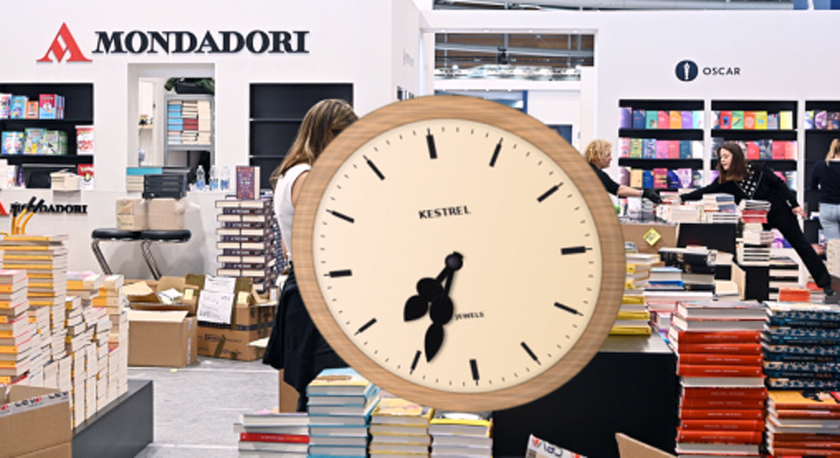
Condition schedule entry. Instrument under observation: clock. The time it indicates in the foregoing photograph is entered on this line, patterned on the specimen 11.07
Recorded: 7.34
